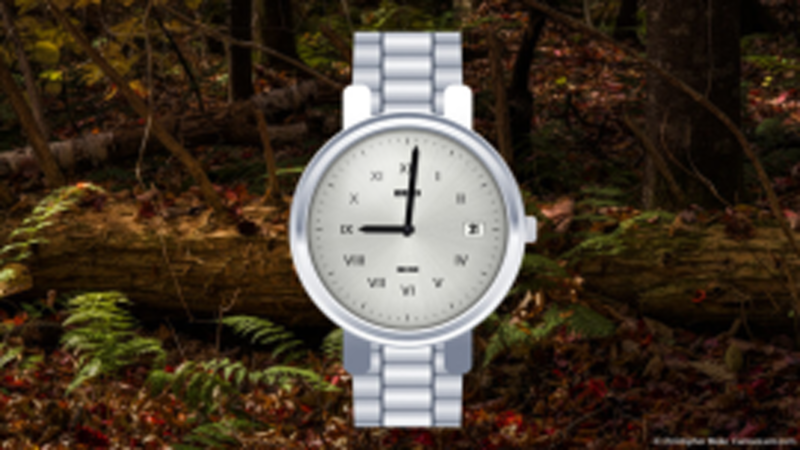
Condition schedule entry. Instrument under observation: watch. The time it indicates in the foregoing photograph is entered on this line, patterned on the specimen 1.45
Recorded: 9.01
